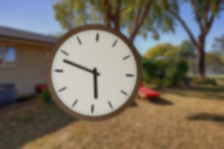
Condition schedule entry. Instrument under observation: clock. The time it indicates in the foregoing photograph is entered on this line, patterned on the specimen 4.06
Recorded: 5.48
